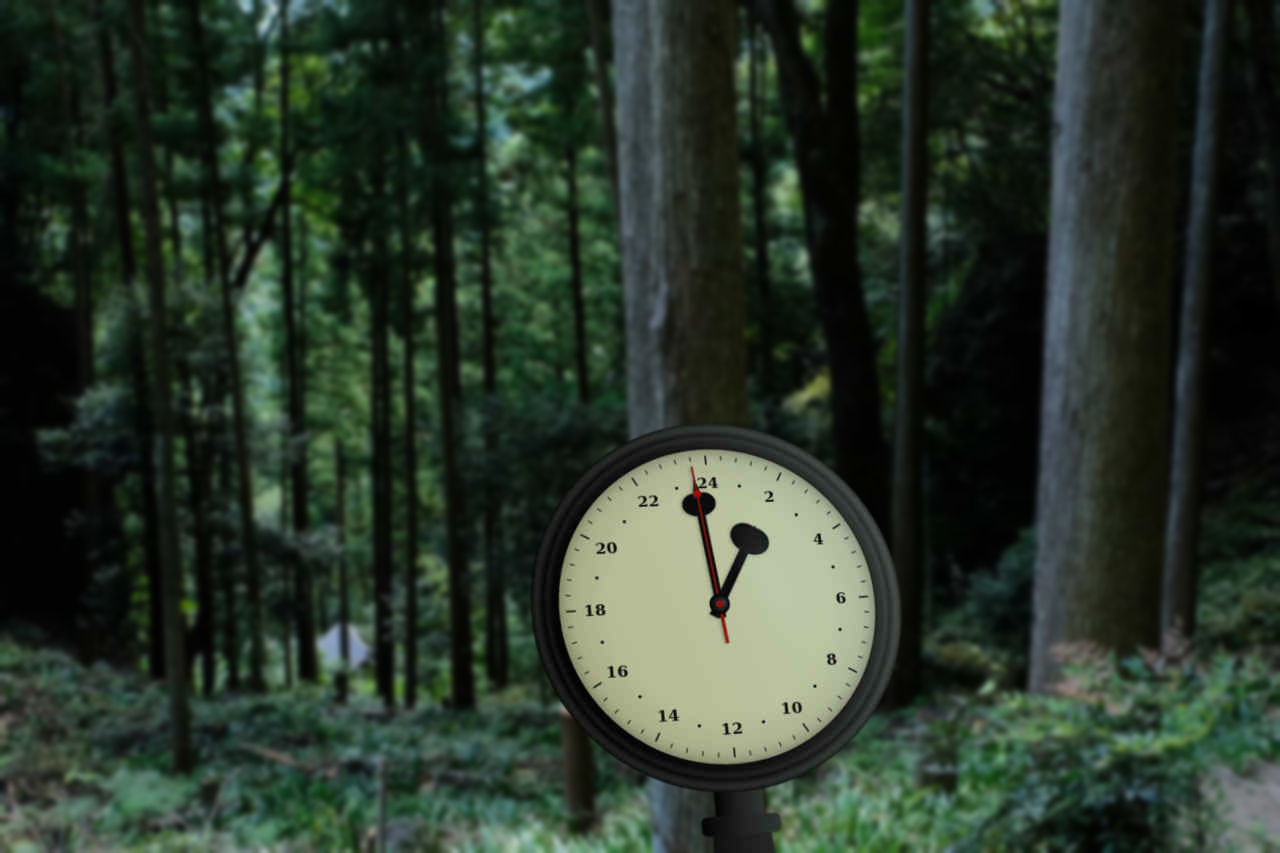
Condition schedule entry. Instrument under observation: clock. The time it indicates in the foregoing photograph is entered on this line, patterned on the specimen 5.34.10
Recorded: 1.58.59
